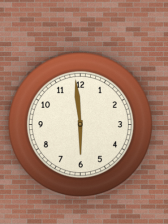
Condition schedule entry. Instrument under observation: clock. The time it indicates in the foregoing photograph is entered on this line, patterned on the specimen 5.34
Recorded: 5.59
